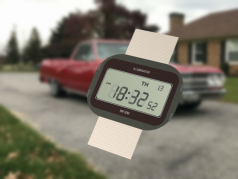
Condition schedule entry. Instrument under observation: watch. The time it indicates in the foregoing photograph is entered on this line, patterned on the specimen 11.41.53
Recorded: 18.32.52
